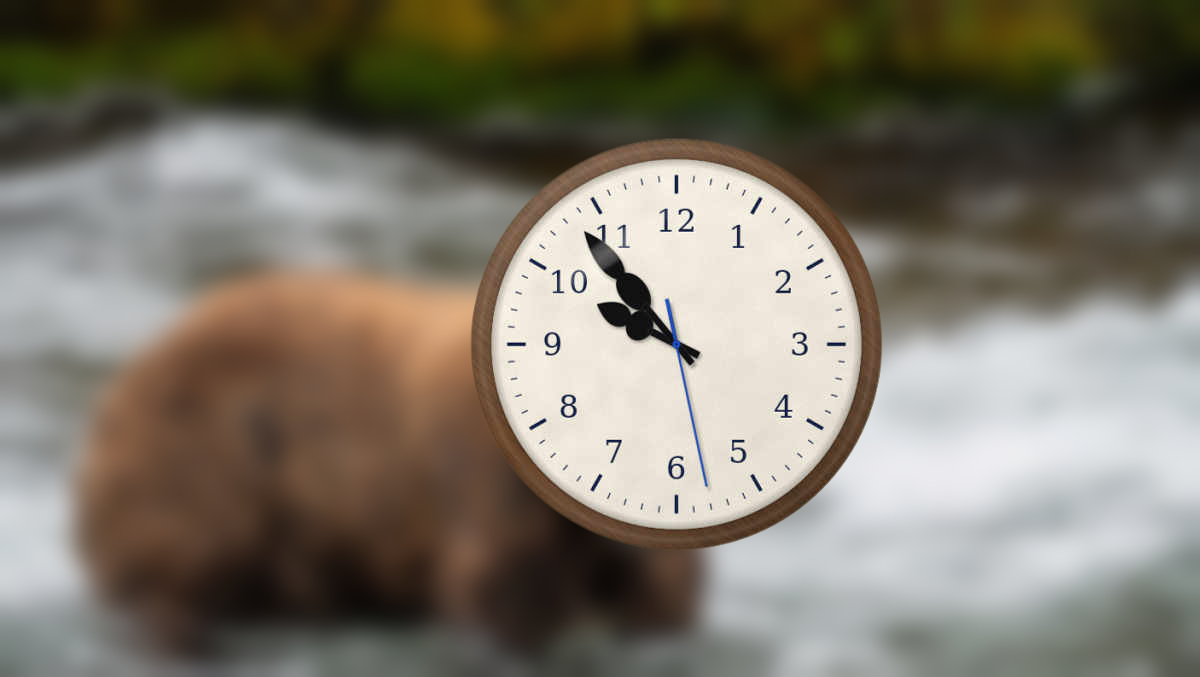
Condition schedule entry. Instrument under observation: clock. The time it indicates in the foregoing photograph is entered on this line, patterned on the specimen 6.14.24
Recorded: 9.53.28
